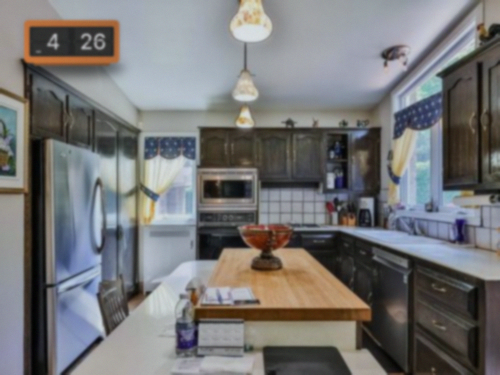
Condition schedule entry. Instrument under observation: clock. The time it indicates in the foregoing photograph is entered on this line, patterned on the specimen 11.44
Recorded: 4.26
